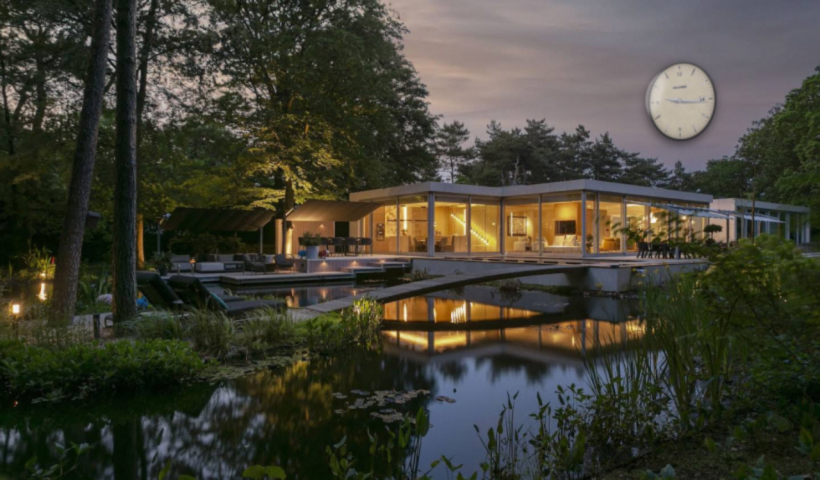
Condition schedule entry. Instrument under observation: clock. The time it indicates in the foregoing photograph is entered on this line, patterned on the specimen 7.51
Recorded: 9.16
